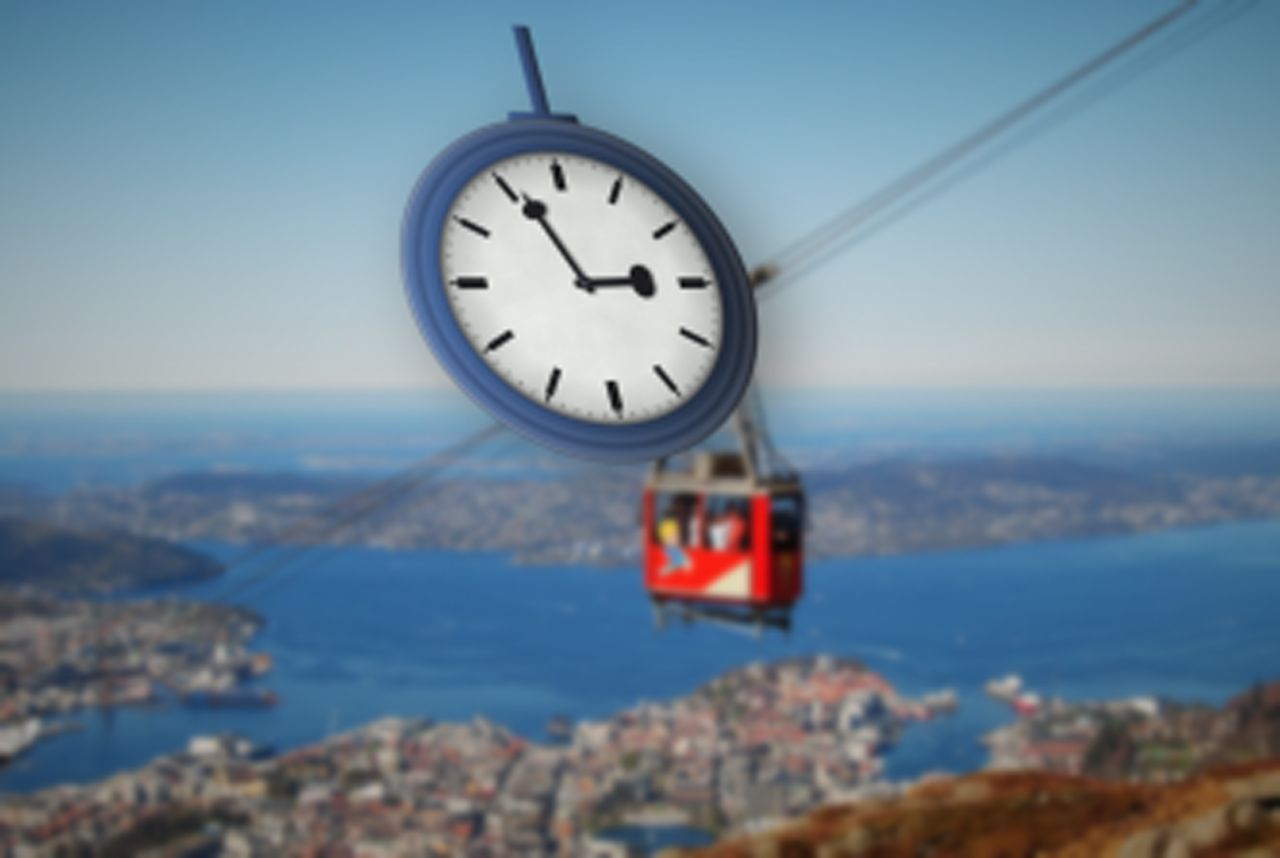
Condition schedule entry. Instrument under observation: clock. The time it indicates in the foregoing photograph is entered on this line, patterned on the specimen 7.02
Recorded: 2.56
